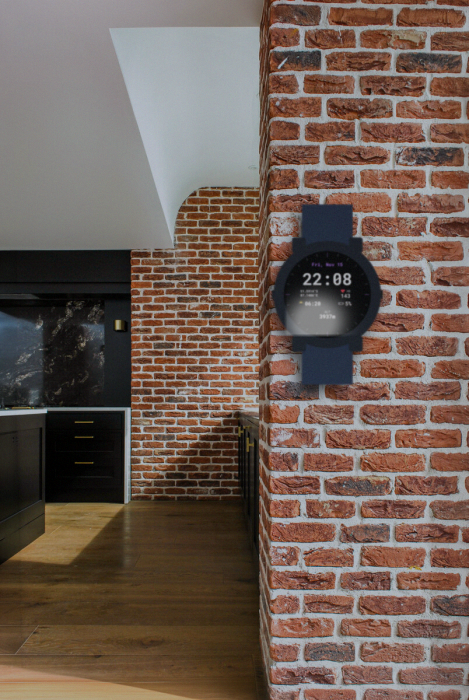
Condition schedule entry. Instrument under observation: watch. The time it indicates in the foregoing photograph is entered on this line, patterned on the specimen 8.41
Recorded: 22.08
